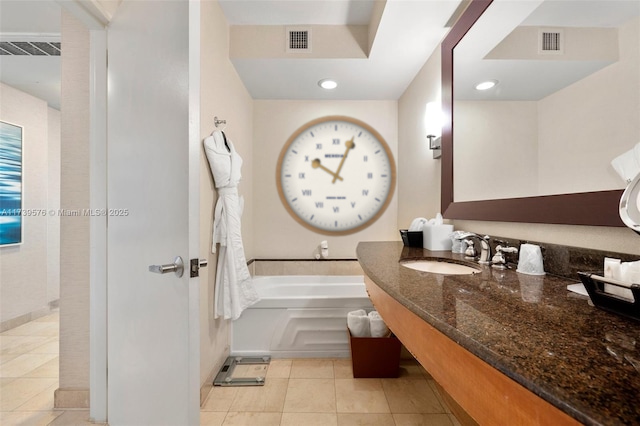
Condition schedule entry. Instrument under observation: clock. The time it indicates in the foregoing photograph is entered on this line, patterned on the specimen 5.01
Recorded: 10.04
